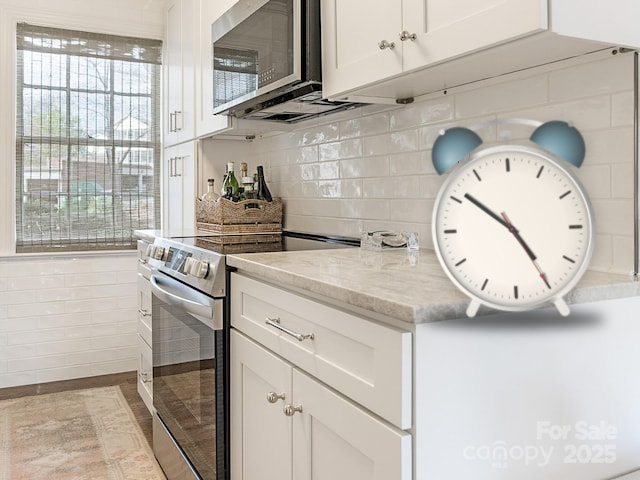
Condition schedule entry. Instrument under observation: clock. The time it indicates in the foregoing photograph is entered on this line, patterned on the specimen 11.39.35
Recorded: 4.51.25
